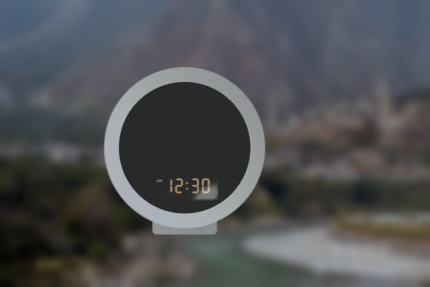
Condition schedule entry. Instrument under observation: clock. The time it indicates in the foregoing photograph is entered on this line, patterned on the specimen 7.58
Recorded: 12.30
